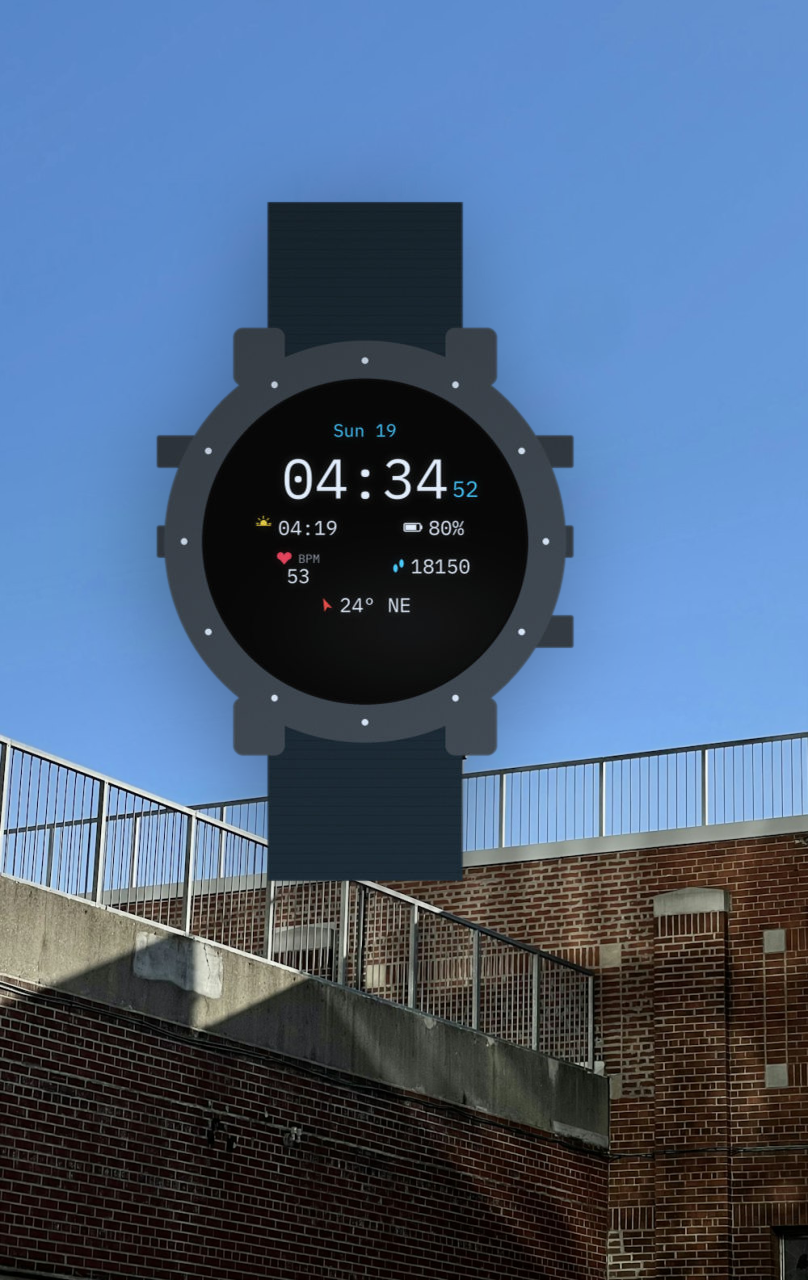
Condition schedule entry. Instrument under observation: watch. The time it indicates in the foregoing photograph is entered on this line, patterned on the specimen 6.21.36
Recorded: 4.34.52
